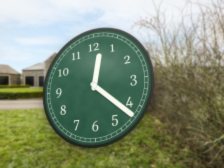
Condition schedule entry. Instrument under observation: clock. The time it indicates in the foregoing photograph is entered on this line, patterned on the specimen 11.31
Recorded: 12.22
